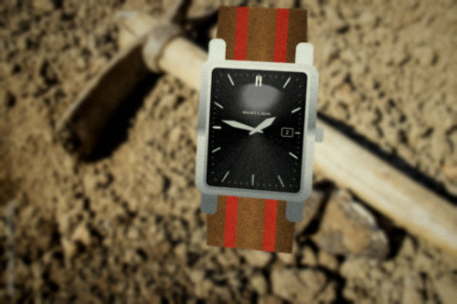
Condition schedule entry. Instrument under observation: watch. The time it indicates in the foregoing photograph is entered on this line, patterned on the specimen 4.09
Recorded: 1.47
